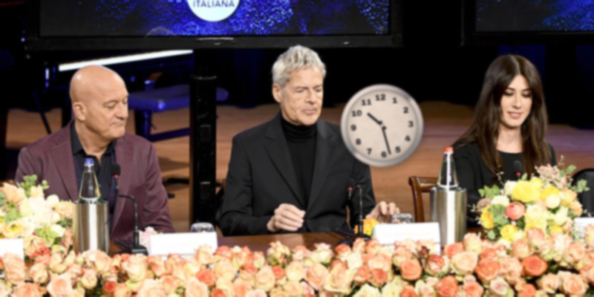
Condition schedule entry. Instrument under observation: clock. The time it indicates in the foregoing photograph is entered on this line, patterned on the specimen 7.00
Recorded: 10.28
